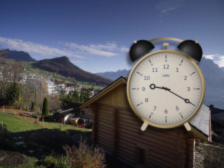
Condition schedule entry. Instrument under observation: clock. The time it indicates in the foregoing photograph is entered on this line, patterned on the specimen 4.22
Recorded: 9.20
